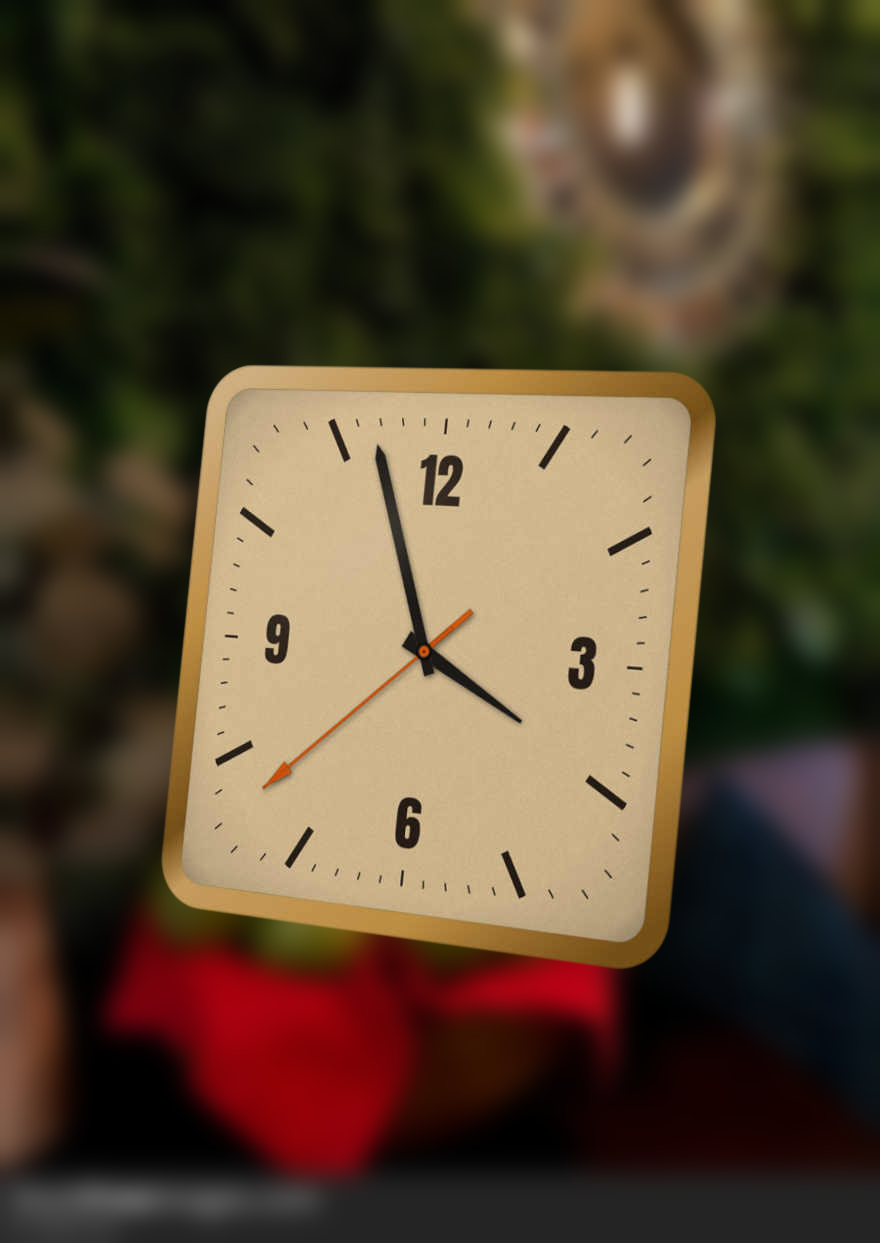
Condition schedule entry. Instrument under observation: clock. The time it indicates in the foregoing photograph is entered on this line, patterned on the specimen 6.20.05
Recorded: 3.56.38
